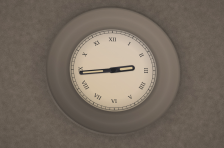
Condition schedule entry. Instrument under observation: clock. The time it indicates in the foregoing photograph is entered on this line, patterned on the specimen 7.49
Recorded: 2.44
